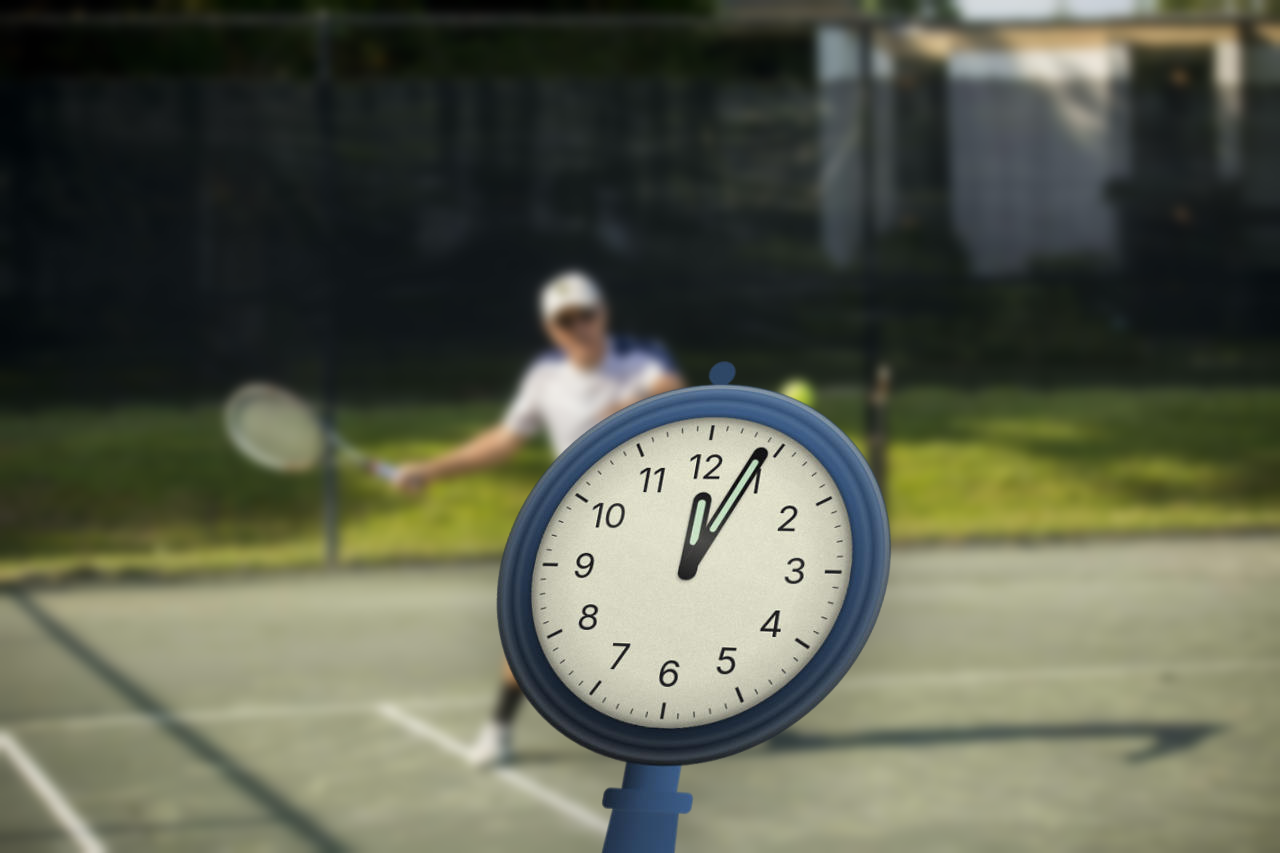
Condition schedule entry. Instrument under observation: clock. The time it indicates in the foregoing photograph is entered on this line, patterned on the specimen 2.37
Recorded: 12.04
